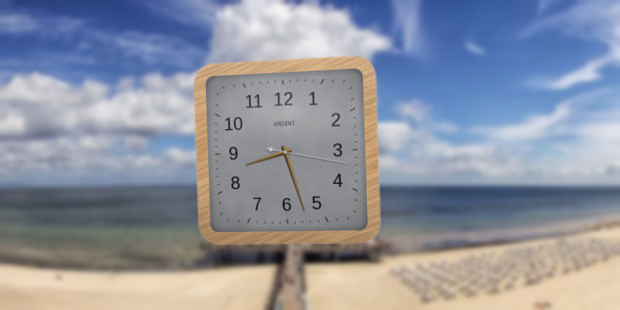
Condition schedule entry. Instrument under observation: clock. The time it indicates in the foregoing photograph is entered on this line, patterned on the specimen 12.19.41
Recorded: 8.27.17
